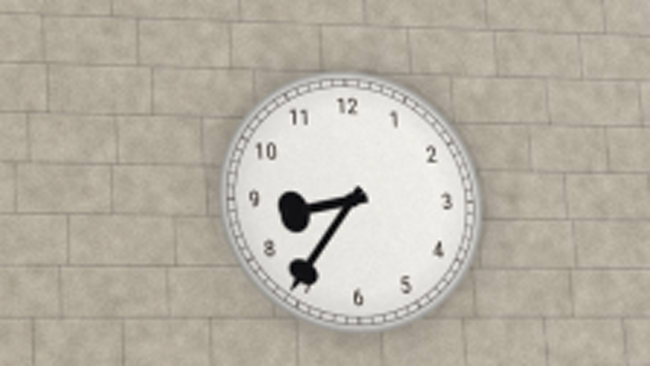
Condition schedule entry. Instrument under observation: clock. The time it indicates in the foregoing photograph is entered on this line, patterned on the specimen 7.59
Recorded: 8.36
